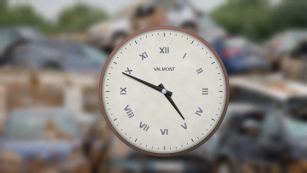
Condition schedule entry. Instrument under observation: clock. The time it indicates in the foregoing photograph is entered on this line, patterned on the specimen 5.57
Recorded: 4.49
